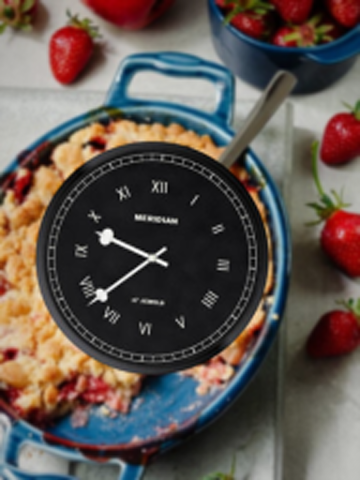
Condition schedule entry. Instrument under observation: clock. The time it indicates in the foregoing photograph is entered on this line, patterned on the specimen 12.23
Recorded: 9.38
